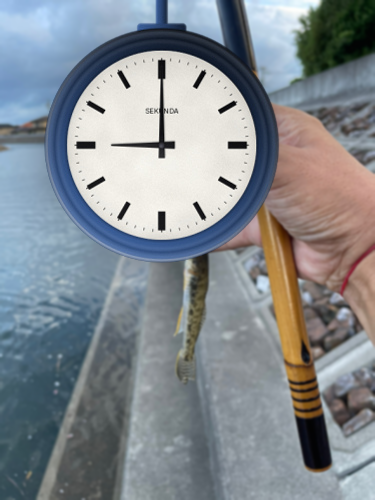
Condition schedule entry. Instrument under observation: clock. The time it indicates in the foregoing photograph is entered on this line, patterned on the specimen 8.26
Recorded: 9.00
